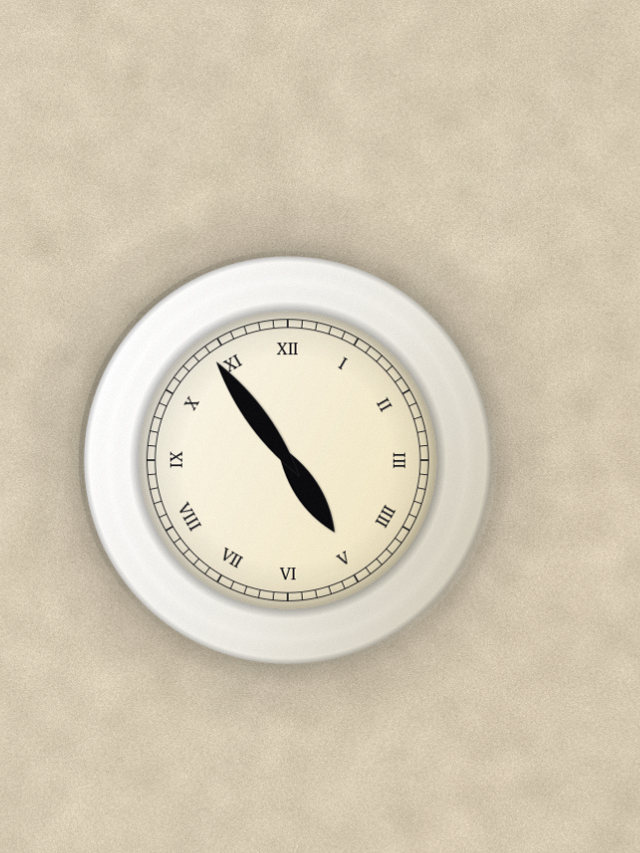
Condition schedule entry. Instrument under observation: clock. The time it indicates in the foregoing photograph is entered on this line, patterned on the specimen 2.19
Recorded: 4.54
